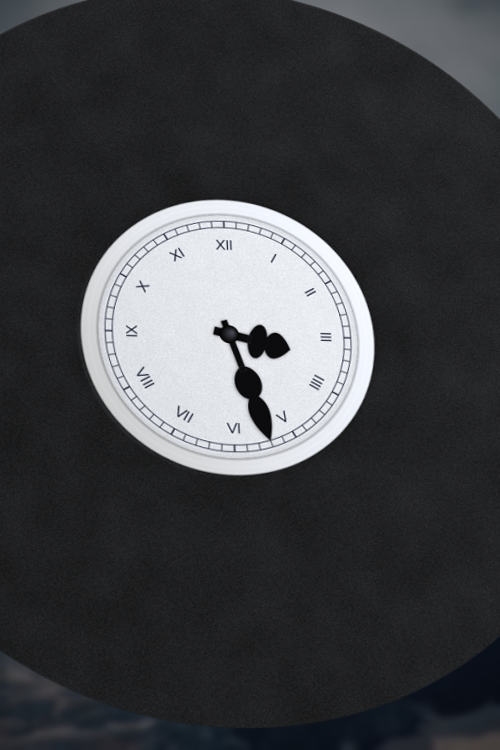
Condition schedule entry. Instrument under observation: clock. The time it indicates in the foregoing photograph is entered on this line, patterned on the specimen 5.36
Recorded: 3.27
